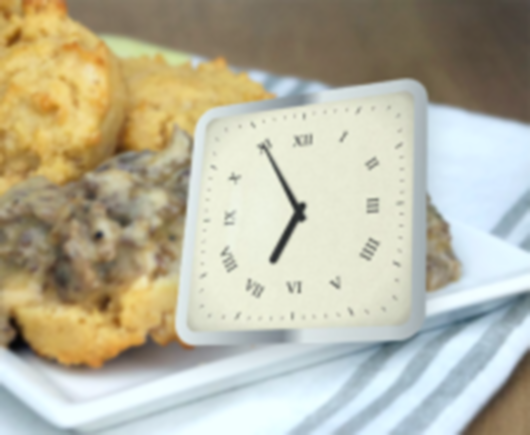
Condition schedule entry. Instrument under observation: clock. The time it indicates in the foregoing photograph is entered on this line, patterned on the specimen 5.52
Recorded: 6.55
